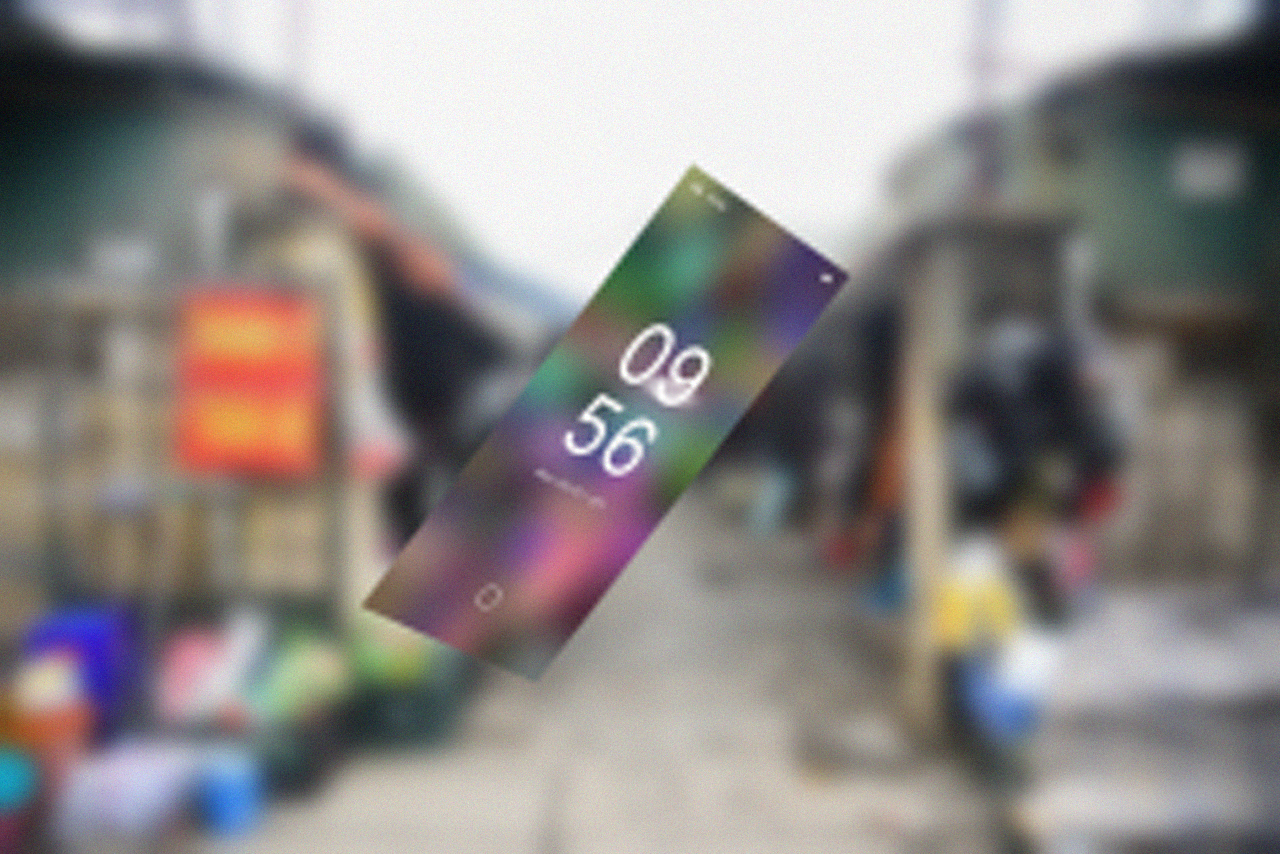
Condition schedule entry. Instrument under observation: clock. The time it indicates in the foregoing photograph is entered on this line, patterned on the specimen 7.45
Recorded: 9.56
